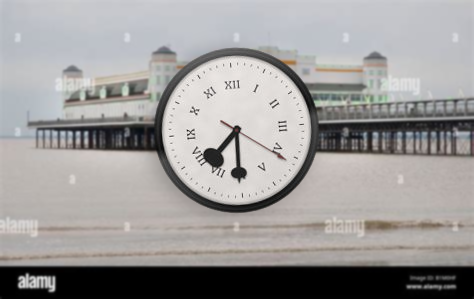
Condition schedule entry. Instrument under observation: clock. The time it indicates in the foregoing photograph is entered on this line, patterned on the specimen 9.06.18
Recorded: 7.30.21
